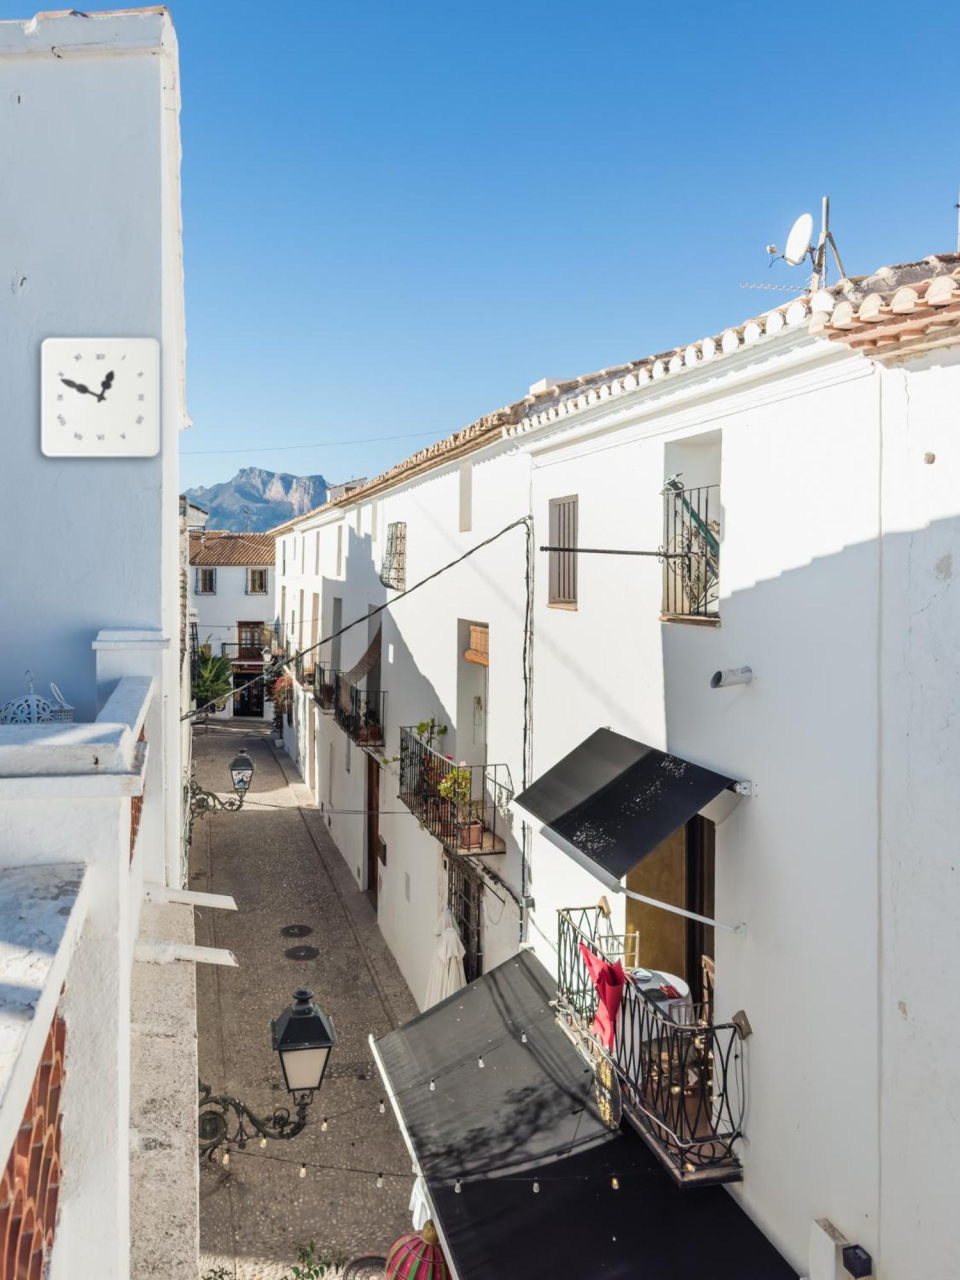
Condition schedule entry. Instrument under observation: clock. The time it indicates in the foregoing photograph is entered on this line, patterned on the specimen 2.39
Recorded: 12.49
